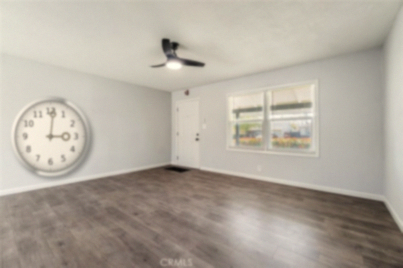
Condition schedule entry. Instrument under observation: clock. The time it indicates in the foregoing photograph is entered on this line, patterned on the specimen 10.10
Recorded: 3.01
